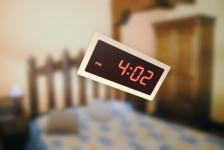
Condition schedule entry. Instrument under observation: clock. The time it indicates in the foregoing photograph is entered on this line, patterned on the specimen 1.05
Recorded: 4.02
